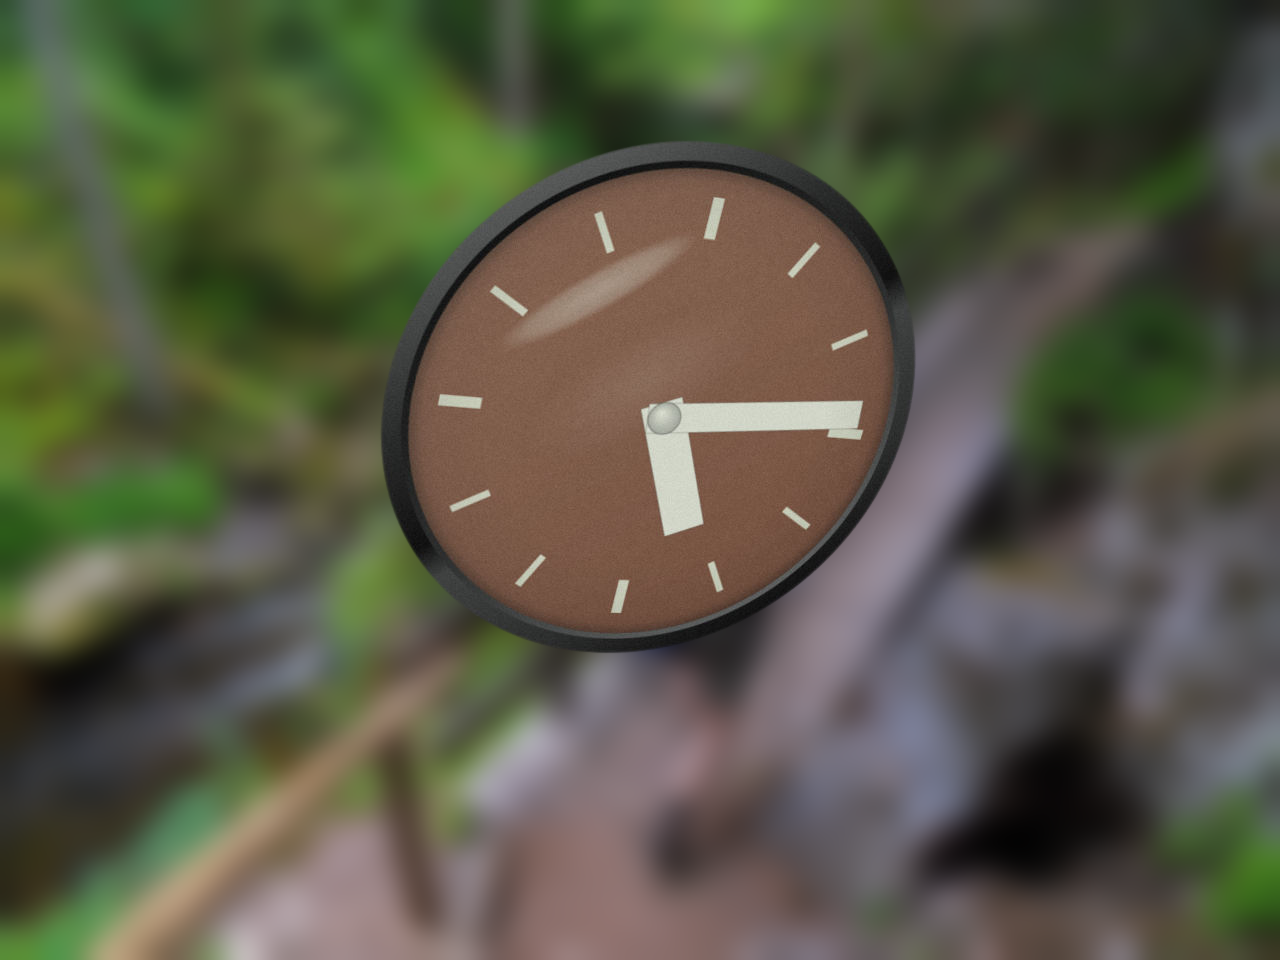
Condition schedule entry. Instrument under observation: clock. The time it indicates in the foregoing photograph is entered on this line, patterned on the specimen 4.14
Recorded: 5.14
